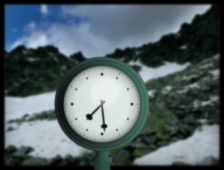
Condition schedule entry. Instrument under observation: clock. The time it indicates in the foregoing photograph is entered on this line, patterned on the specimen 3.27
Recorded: 7.29
